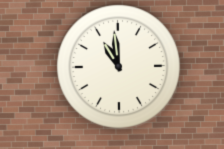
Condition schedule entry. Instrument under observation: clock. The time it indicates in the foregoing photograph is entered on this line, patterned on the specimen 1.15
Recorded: 10.59
